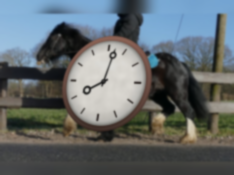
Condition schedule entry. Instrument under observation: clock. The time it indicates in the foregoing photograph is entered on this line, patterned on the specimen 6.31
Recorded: 8.02
